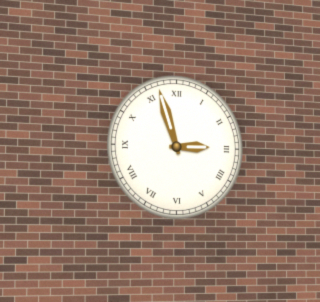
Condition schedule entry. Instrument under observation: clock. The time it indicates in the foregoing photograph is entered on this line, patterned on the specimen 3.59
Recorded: 2.57
